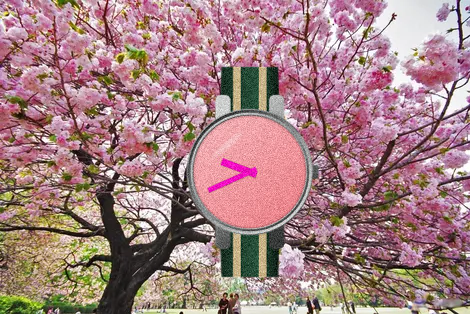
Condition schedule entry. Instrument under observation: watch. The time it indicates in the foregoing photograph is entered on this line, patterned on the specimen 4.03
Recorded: 9.41
